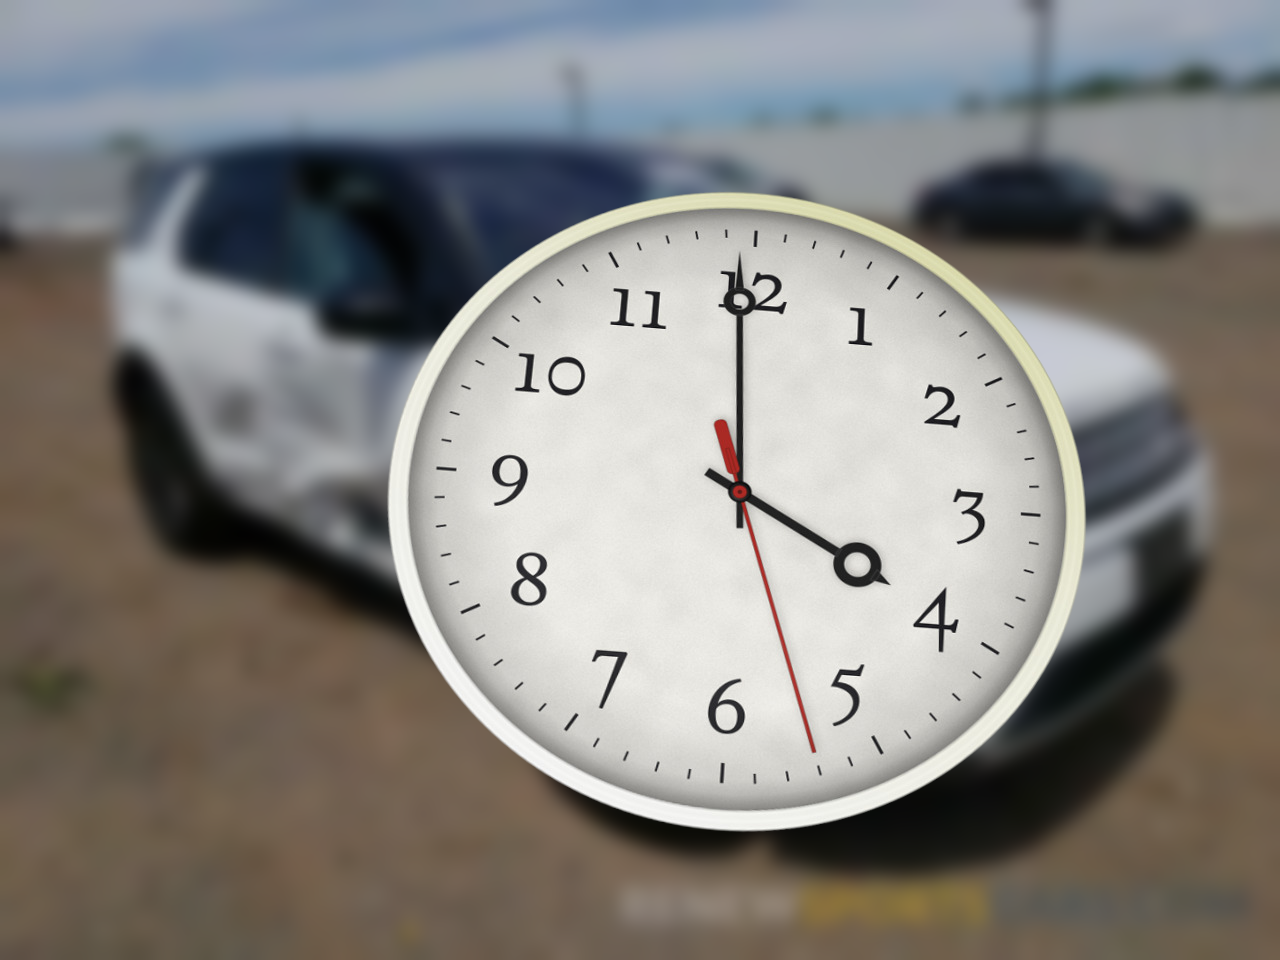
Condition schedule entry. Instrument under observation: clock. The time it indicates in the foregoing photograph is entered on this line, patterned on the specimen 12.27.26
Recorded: 3.59.27
